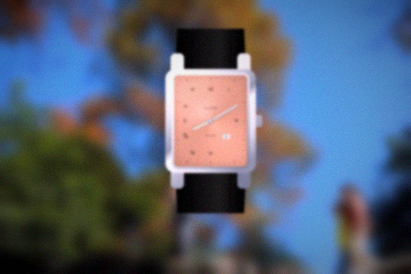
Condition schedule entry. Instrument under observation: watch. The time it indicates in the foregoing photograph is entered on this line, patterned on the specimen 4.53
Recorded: 8.10
